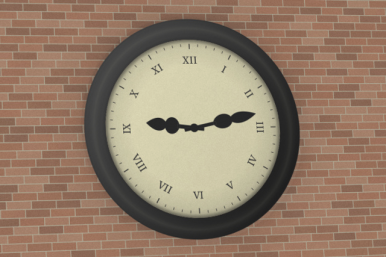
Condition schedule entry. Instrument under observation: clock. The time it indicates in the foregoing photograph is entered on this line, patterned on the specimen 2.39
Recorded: 9.13
